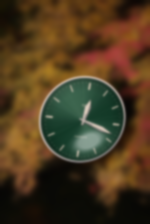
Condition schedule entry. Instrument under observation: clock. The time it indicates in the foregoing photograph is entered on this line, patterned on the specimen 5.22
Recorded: 12.18
